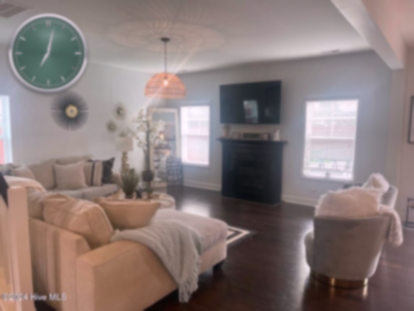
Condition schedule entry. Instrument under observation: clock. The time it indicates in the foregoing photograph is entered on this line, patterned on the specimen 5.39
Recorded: 7.02
